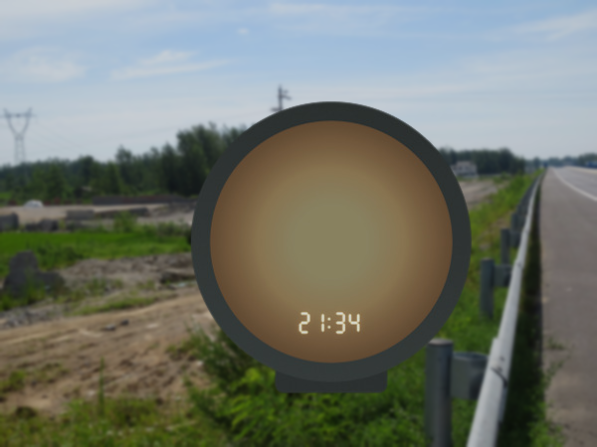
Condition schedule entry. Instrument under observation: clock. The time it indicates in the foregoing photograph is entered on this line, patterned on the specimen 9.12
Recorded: 21.34
